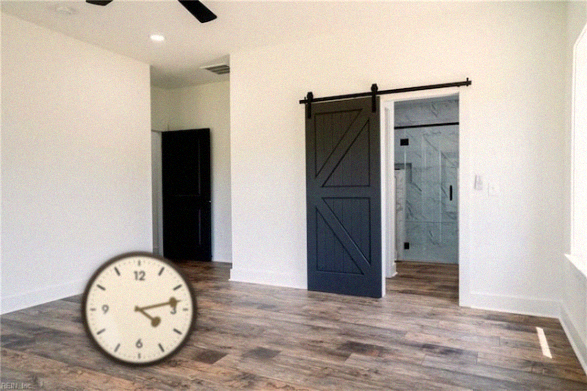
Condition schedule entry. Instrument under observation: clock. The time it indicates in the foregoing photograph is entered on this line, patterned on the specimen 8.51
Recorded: 4.13
